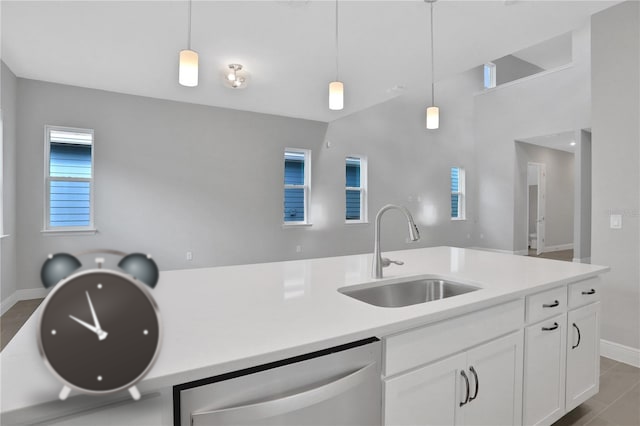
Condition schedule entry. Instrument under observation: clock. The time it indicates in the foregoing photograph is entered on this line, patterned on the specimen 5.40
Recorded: 9.57
